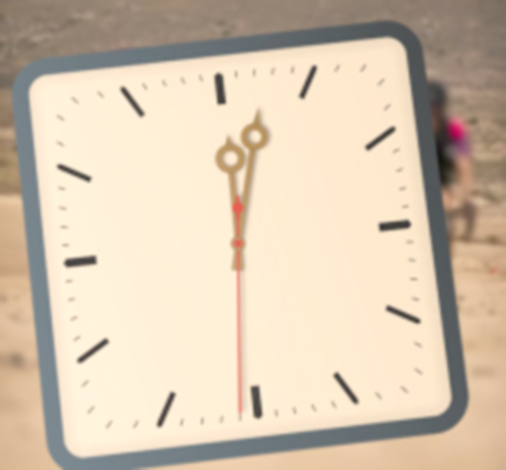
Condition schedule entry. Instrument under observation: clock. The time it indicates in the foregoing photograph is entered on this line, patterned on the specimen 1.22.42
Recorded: 12.02.31
